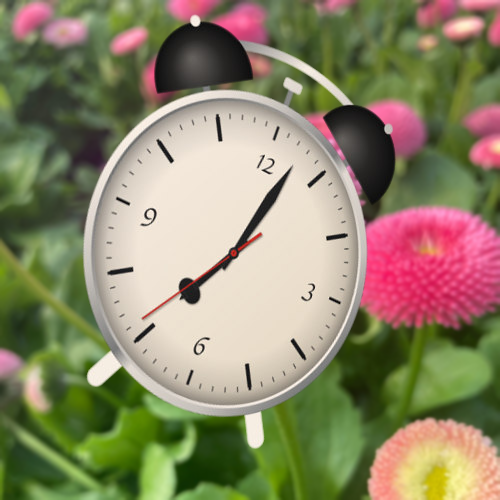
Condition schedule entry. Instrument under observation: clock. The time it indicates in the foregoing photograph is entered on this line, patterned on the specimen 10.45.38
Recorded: 7.02.36
